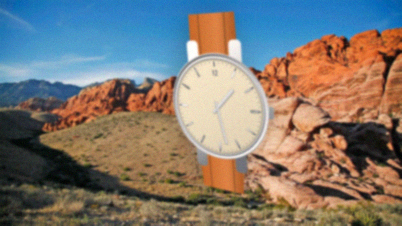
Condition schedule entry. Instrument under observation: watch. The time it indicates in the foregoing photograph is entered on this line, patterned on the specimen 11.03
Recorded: 1.28
